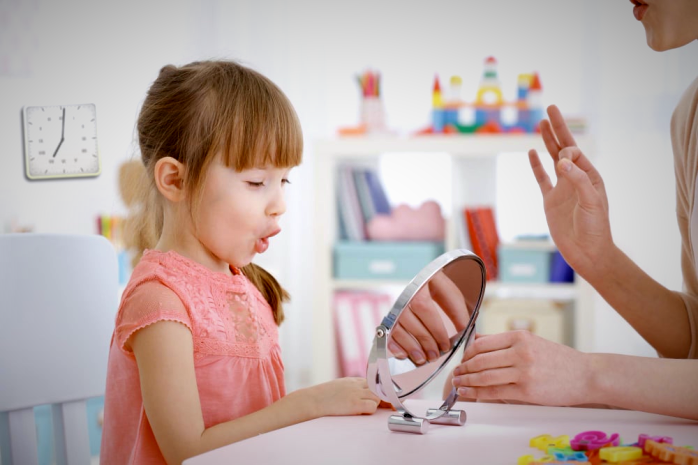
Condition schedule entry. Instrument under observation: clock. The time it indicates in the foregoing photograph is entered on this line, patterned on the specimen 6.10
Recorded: 7.01
